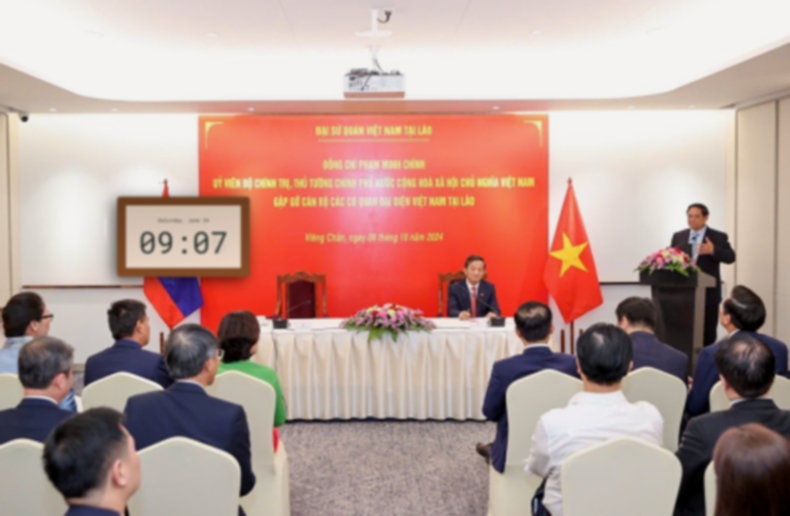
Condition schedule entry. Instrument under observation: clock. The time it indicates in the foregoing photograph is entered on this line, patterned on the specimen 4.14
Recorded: 9.07
